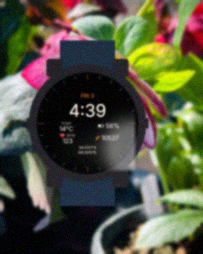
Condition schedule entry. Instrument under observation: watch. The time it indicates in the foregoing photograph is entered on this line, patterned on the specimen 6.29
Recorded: 4.39
